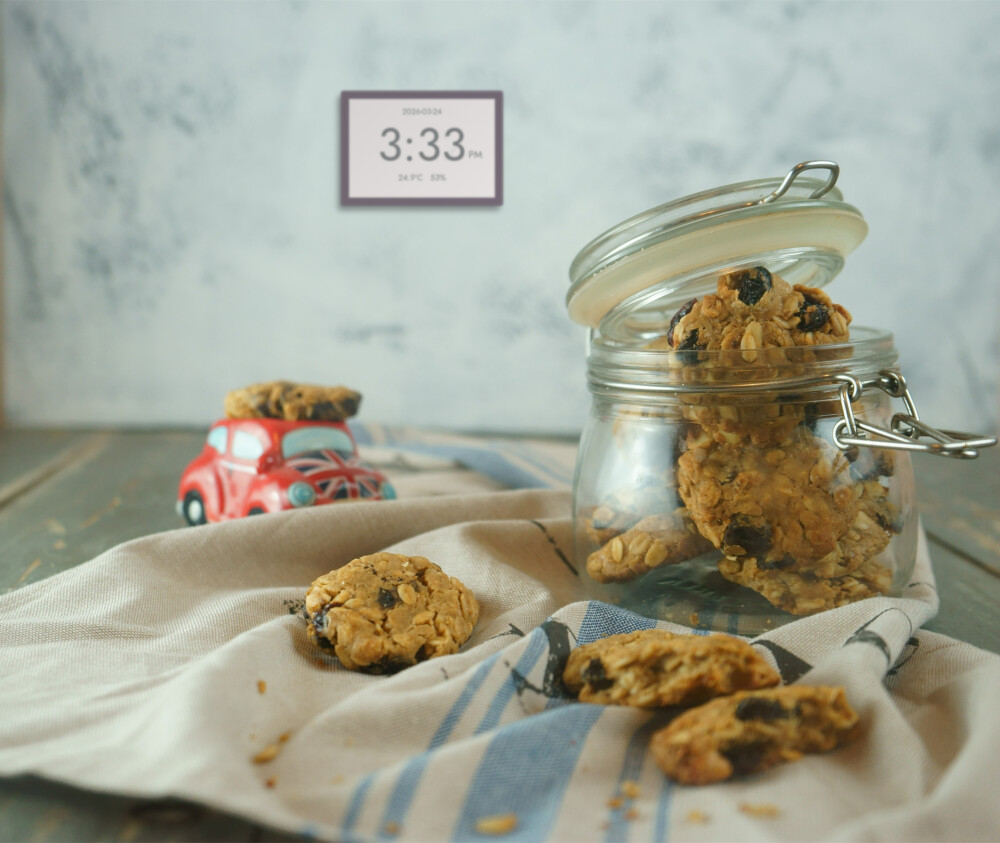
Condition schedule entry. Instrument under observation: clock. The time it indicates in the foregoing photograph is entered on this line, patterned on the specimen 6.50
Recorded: 3.33
